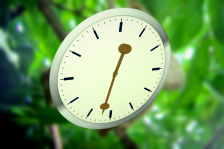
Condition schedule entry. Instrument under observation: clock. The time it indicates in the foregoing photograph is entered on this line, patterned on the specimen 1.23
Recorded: 12.32
